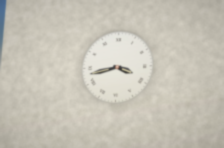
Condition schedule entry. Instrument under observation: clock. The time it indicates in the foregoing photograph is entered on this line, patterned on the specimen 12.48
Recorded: 3.43
